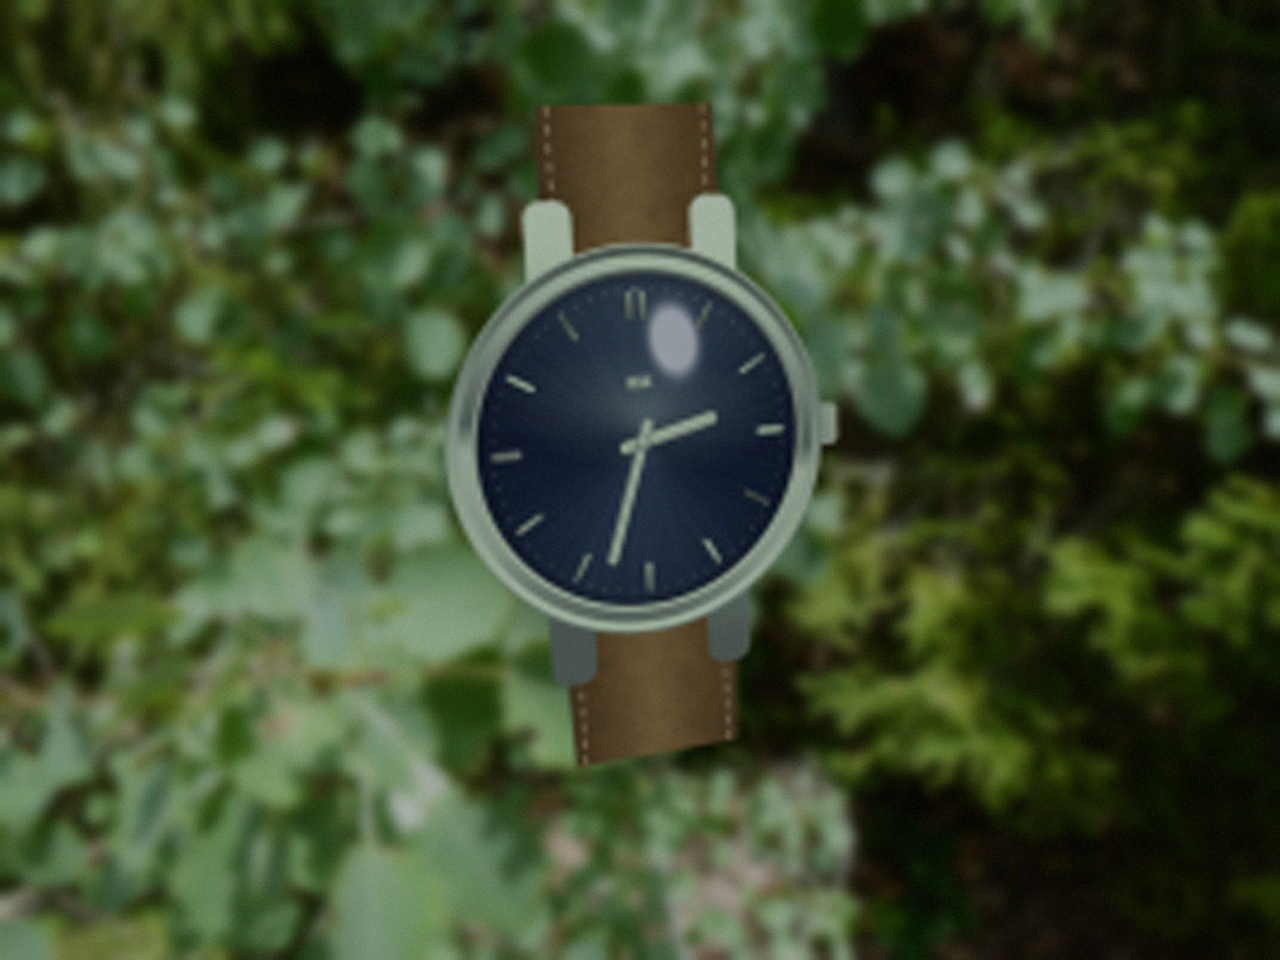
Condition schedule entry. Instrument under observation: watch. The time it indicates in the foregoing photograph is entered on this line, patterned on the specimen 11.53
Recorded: 2.33
